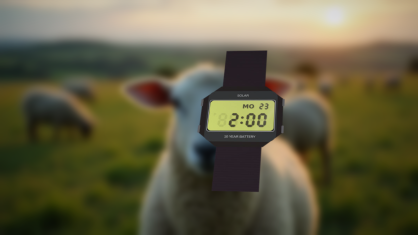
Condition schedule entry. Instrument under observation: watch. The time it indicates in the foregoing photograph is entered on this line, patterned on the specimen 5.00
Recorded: 2.00
